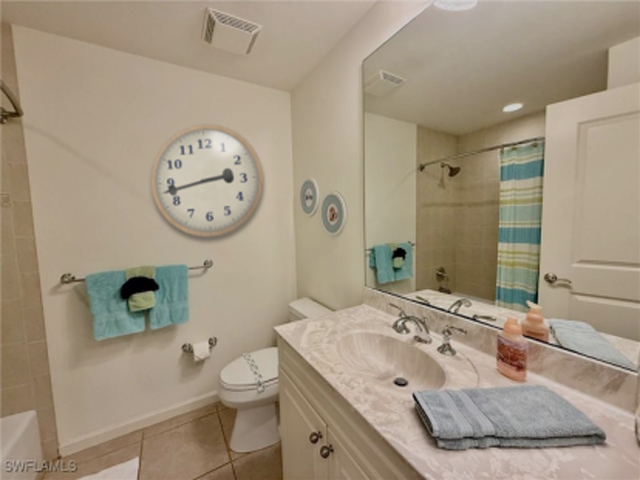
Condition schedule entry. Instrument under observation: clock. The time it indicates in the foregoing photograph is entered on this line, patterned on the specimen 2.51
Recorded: 2.43
